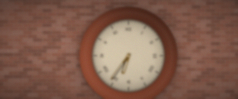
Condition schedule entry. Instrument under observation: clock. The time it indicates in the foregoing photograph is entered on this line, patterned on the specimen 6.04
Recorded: 6.36
